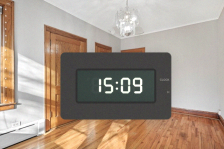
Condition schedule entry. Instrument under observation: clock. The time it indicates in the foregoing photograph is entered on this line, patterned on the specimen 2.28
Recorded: 15.09
